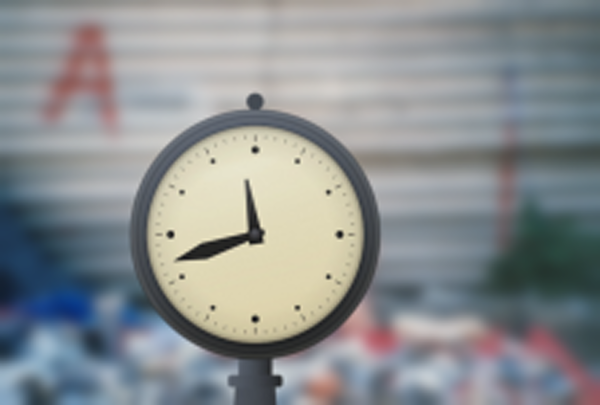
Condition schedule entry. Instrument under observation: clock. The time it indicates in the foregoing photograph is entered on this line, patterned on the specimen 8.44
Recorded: 11.42
